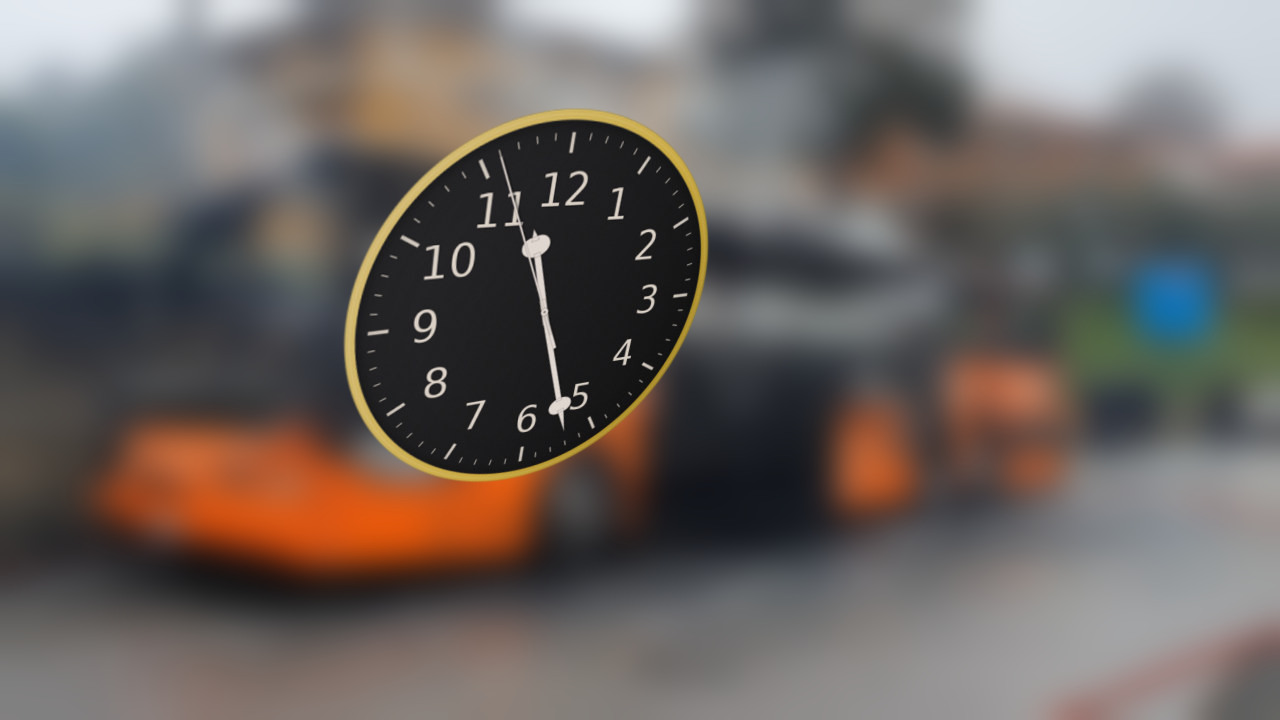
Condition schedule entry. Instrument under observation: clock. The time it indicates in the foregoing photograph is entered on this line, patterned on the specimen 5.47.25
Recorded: 11.26.56
